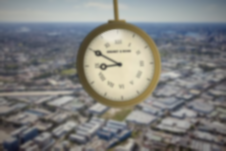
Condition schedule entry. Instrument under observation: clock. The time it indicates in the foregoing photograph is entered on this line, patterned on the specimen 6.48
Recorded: 8.50
